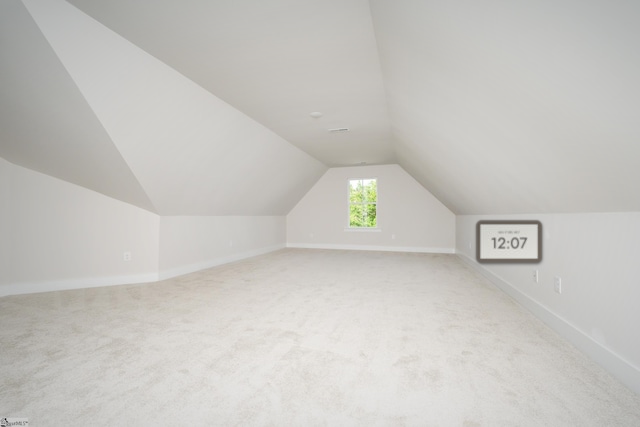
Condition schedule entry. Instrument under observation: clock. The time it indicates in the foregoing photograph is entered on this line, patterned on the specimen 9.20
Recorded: 12.07
